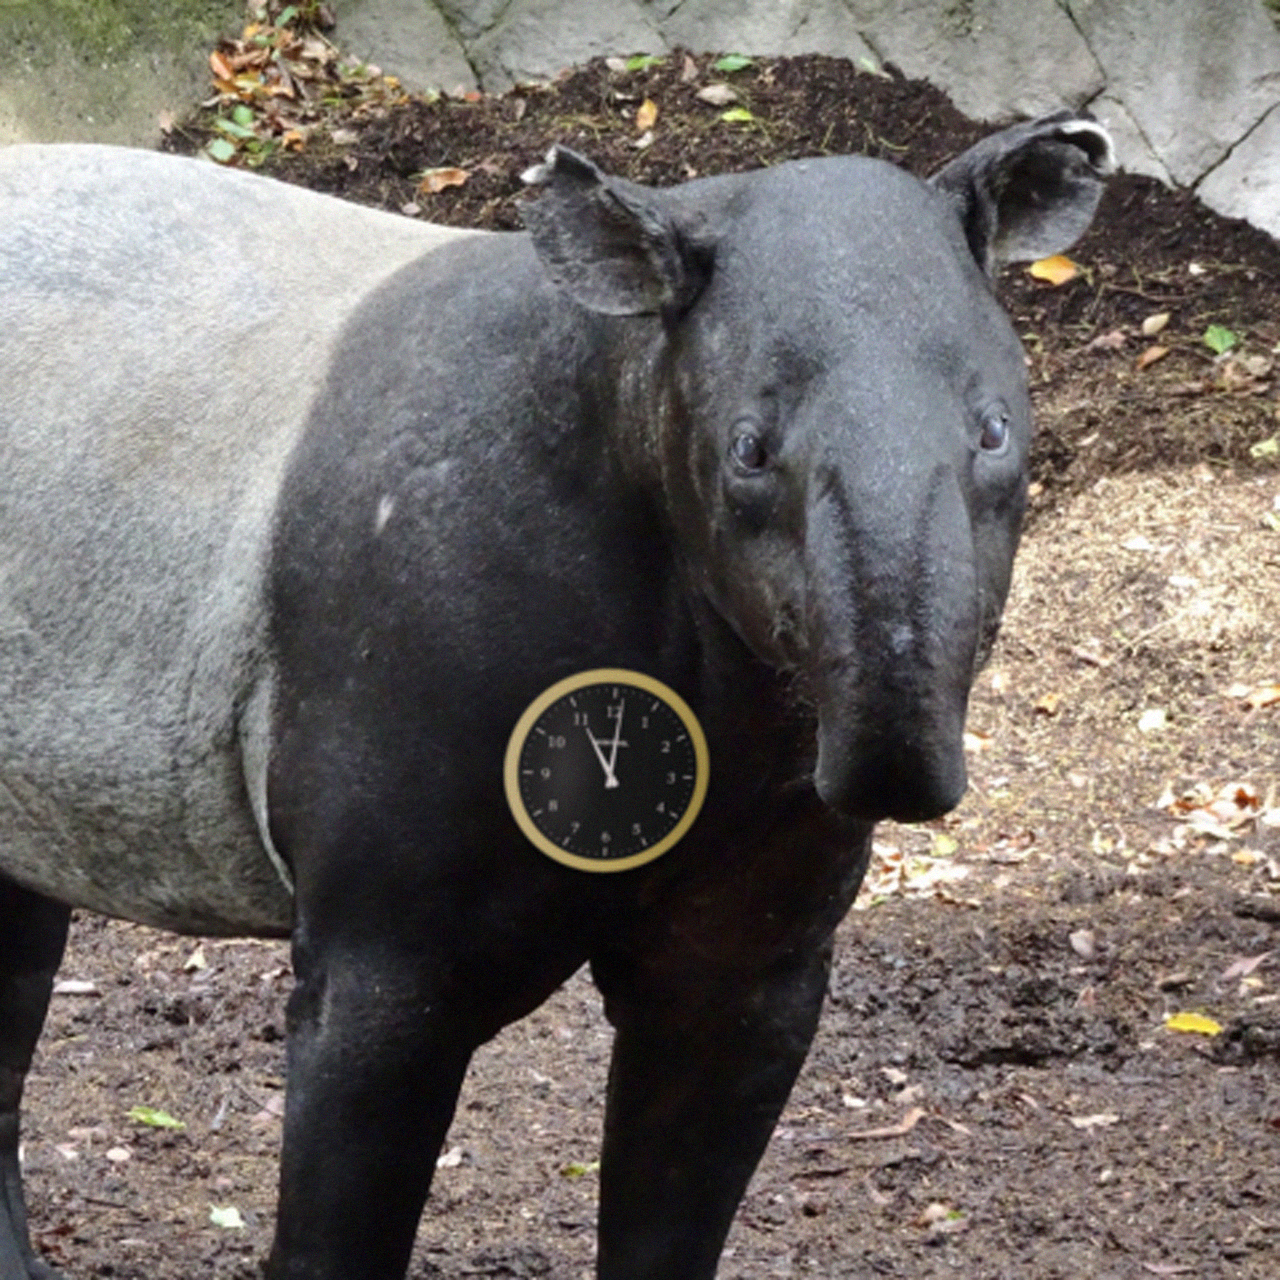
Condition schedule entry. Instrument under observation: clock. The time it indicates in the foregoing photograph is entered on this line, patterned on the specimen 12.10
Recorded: 11.01
